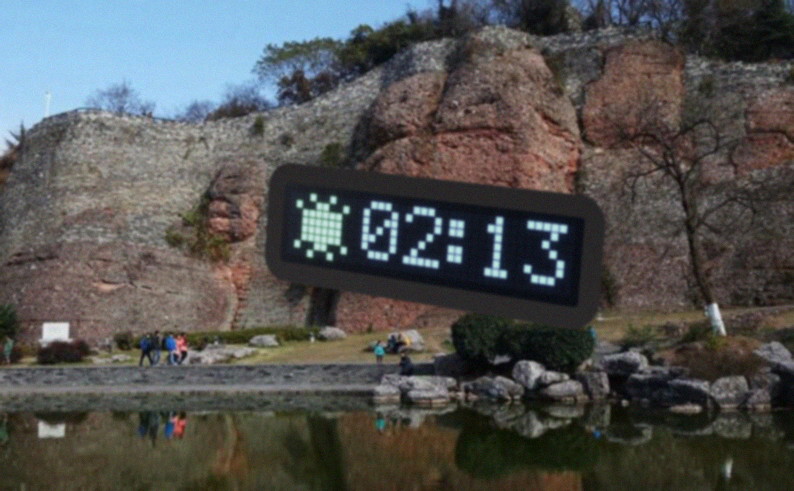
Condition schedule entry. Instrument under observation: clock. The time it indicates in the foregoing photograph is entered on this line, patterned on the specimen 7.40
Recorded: 2.13
